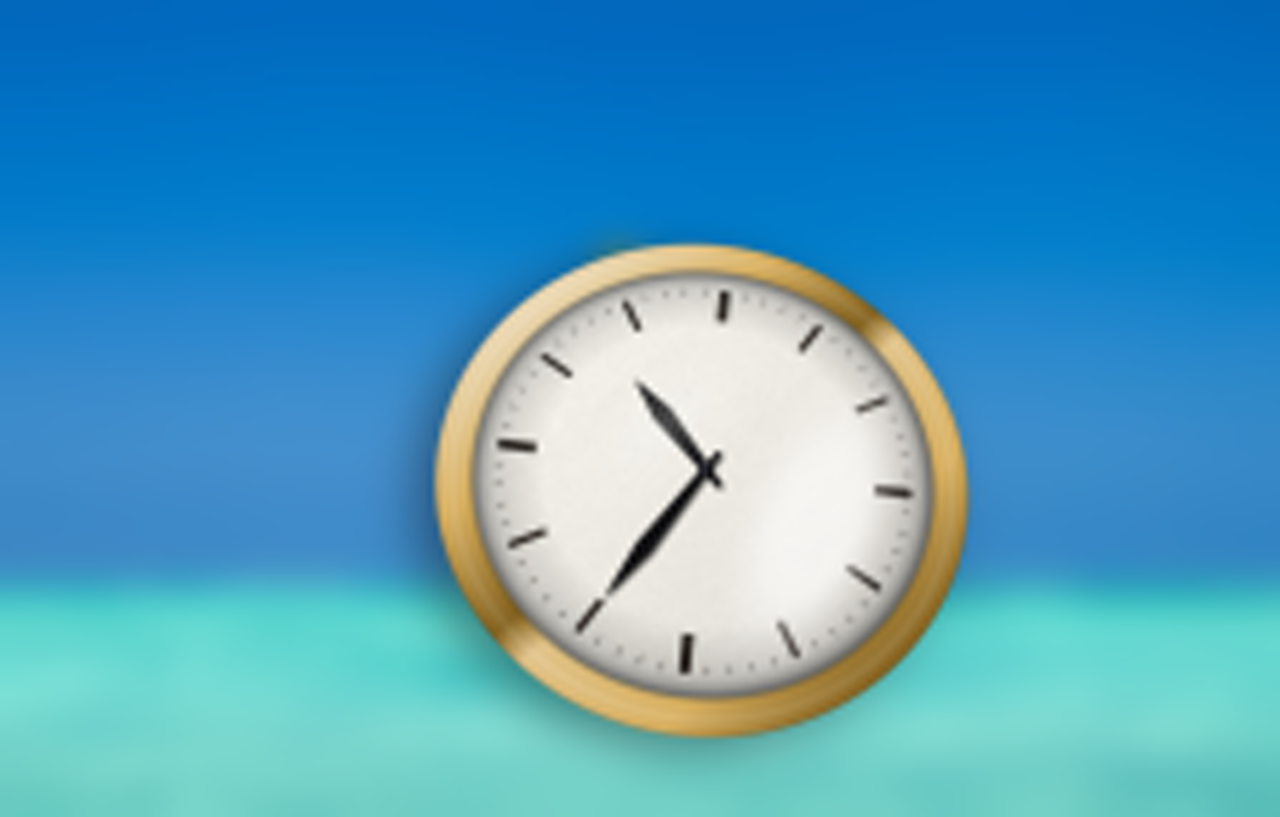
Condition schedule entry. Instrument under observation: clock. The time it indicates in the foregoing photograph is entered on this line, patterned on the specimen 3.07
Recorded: 10.35
